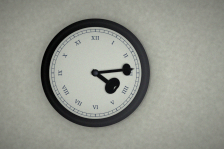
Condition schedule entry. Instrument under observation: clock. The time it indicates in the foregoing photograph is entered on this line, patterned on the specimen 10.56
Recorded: 4.14
